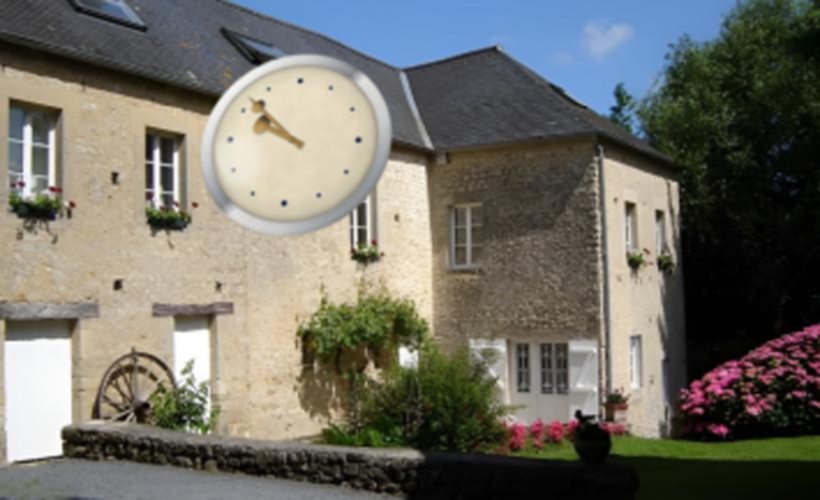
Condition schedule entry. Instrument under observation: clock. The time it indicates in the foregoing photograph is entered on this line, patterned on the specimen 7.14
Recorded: 9.52
